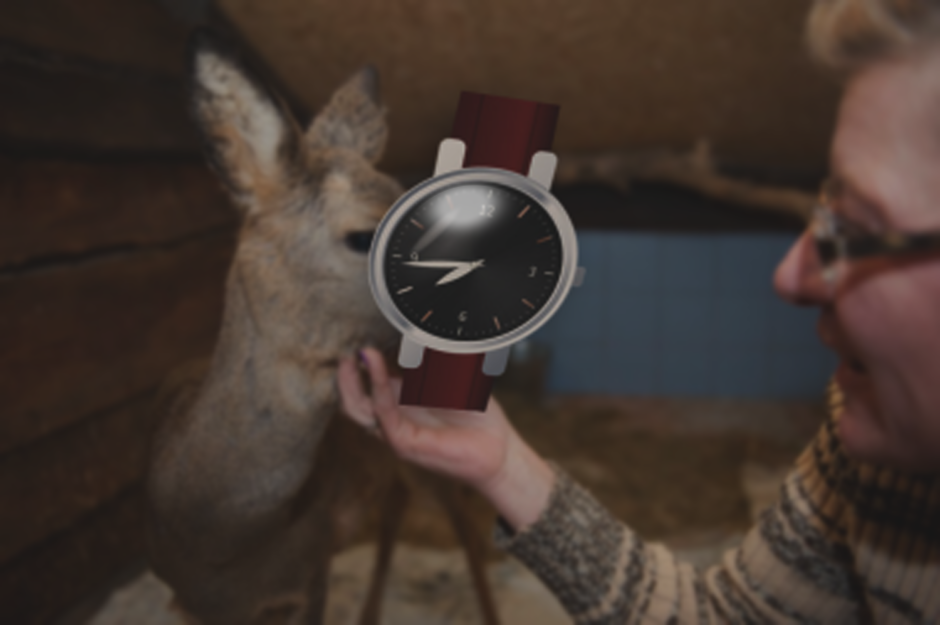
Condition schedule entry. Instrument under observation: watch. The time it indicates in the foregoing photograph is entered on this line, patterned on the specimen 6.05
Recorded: 7.44
